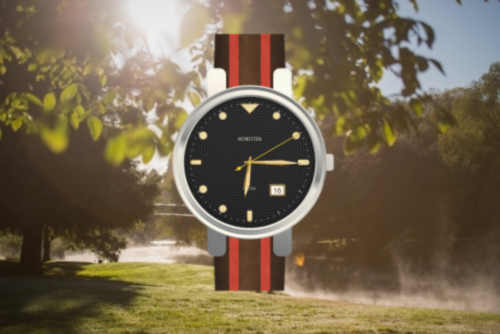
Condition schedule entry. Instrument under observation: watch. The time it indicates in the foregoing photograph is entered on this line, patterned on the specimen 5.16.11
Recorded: 6.15.10
